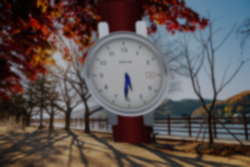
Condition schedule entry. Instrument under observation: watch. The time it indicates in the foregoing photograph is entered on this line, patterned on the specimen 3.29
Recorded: 5.31
